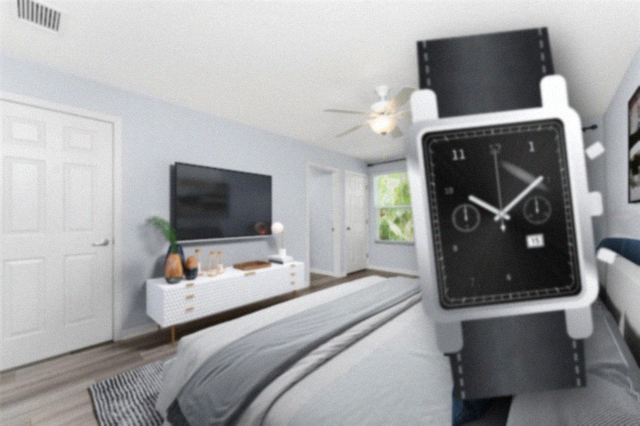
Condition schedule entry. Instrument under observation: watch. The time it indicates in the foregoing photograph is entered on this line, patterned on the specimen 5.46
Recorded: 10.09
